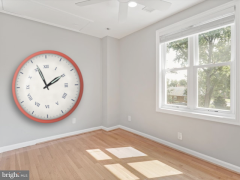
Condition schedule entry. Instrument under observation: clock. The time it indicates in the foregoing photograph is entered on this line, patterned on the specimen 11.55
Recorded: 1.56
